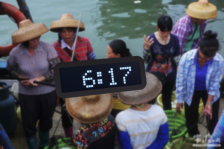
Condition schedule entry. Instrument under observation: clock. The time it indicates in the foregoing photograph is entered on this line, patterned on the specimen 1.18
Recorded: 6.17
